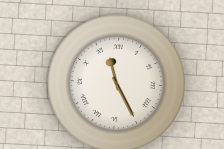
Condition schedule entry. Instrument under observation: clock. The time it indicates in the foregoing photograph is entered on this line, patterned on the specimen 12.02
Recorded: 11.25
